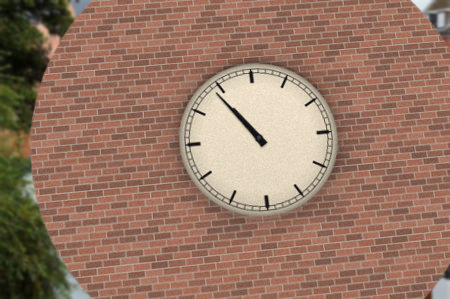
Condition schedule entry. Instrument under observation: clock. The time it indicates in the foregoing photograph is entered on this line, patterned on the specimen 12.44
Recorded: 10.54
